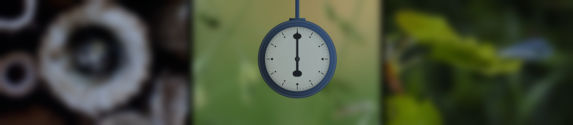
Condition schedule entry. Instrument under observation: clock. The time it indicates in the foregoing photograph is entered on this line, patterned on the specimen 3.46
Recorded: 6.00
